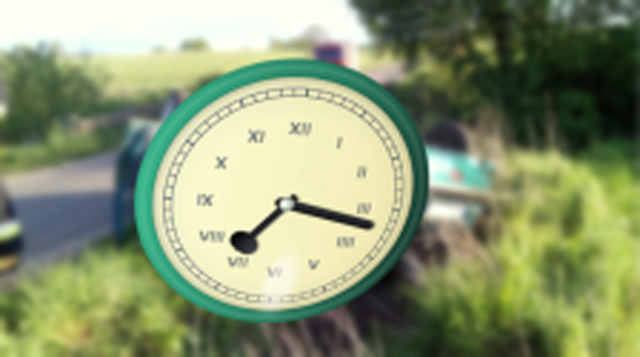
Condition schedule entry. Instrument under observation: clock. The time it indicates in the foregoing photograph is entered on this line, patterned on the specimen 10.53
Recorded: 7.17
